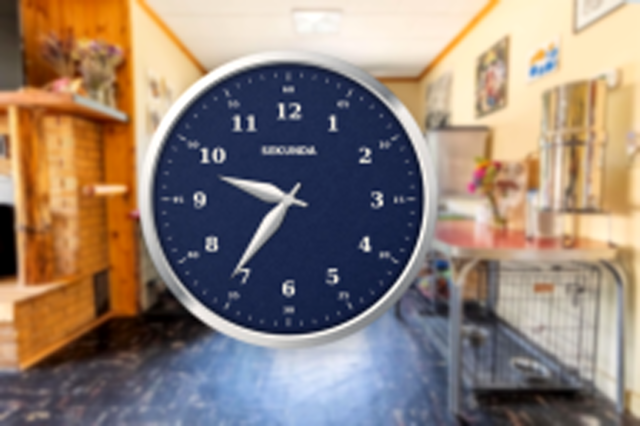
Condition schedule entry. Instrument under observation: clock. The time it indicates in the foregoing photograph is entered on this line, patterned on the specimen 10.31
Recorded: 9.36
